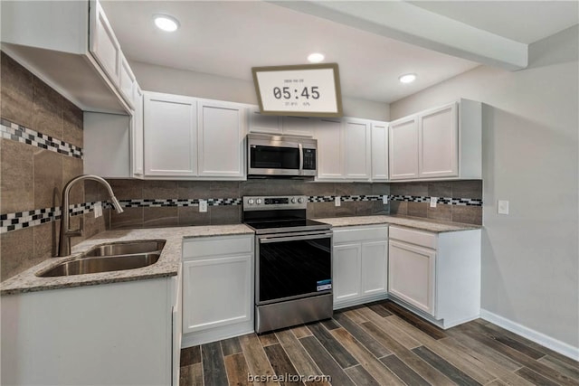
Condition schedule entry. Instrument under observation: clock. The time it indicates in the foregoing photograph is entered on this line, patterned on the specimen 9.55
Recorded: 5.45
